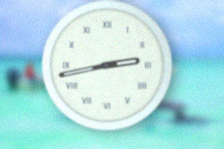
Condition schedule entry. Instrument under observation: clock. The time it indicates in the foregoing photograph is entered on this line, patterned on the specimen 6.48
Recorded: 2.43
